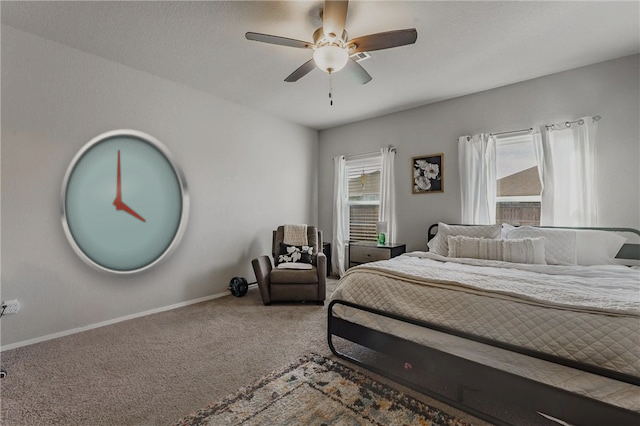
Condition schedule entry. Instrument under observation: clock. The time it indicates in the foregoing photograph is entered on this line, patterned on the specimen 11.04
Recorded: 4.00
